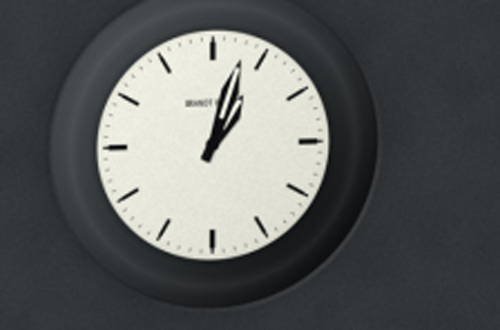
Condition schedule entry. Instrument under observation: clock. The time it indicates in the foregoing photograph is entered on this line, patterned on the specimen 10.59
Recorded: 1.03
